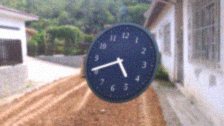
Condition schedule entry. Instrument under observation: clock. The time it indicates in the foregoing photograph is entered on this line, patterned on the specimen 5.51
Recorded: 4.41
